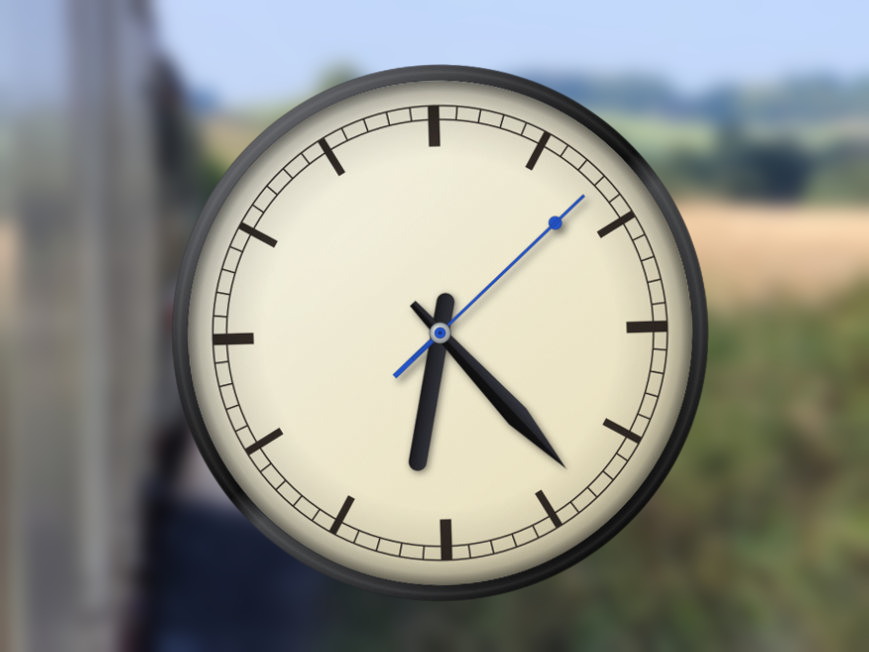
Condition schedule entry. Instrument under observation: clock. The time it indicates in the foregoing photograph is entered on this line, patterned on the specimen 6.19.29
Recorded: 6.23.08
